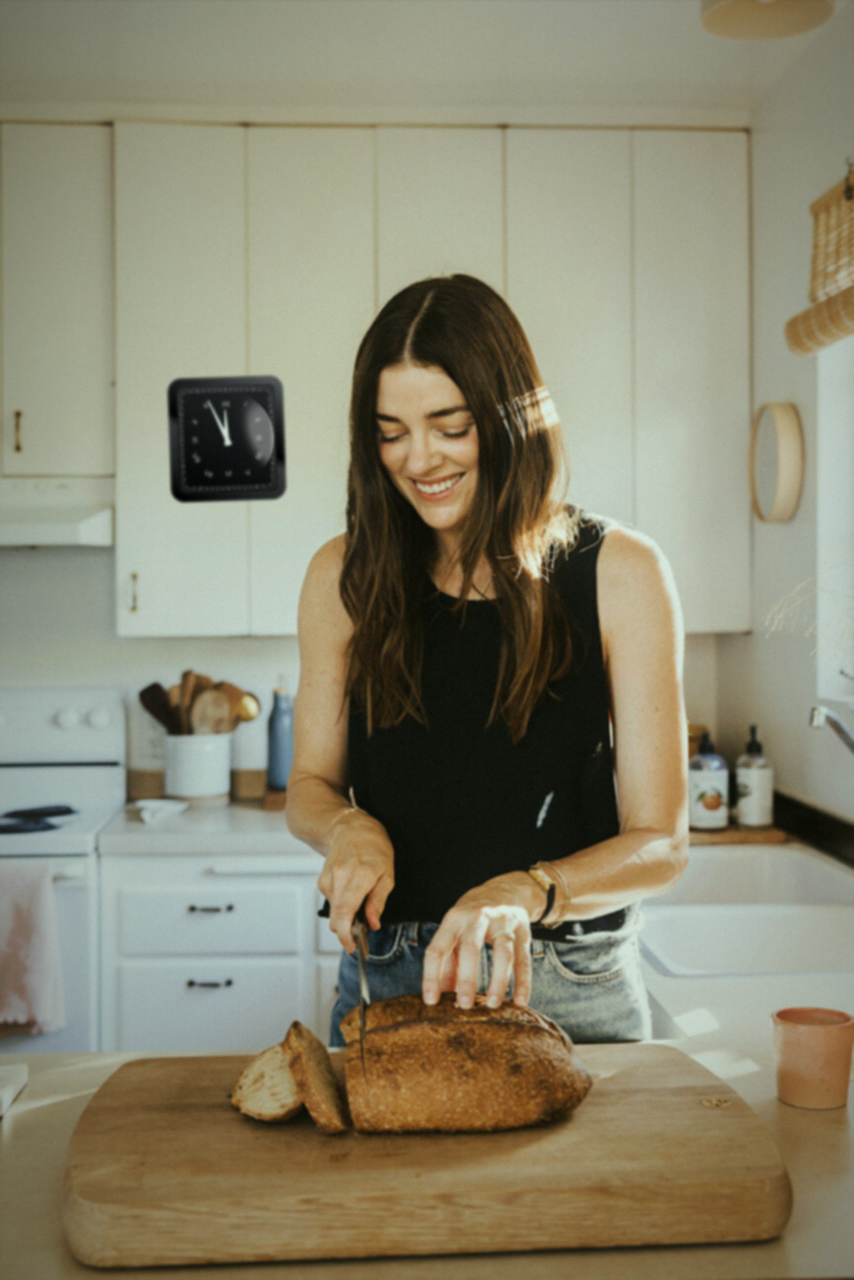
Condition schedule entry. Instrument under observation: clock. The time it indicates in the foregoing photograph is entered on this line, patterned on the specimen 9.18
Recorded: 11.56
